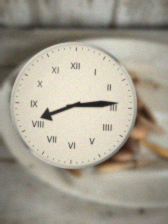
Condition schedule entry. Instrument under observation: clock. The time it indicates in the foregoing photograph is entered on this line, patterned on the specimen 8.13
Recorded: 8.14
